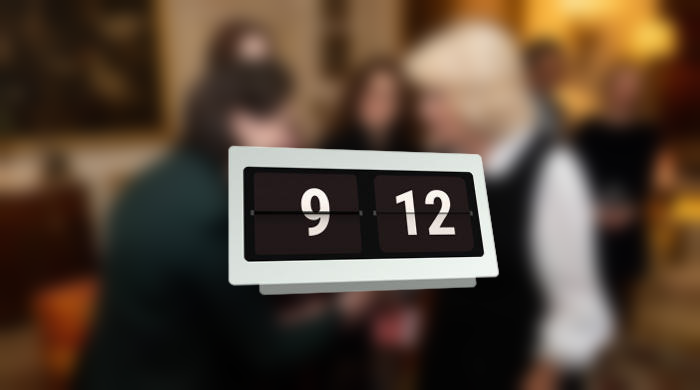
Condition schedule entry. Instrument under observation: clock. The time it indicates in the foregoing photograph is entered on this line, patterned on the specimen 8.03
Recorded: 9.12
